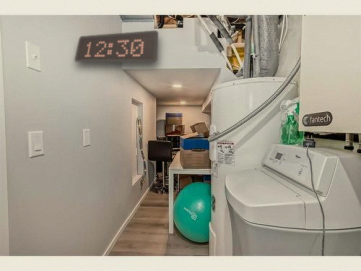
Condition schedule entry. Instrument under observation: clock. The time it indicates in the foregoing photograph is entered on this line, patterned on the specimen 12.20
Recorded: 12.30
